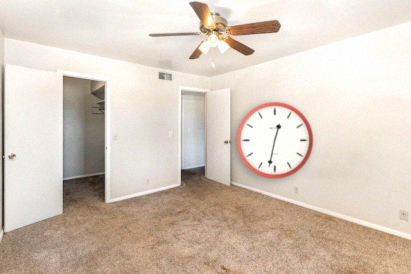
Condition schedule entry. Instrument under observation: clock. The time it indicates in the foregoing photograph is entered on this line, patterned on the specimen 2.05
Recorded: 12.32
